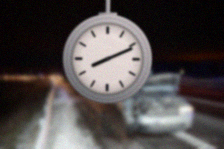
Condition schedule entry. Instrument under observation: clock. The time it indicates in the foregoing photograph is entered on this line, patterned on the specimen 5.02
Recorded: 8.11
